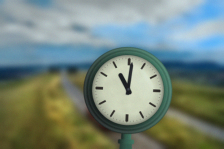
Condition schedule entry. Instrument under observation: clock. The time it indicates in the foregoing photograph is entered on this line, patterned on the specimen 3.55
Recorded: 11.01
